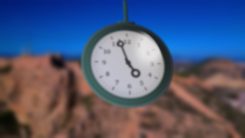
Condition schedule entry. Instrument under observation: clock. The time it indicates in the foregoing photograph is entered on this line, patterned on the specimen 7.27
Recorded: 4.57
